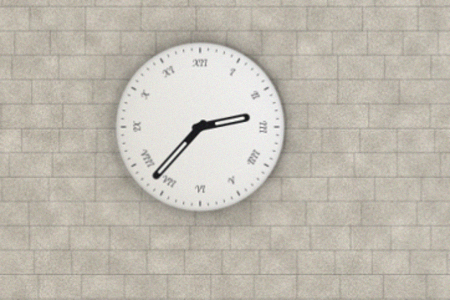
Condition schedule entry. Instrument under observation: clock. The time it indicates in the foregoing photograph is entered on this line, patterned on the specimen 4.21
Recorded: 2.37
